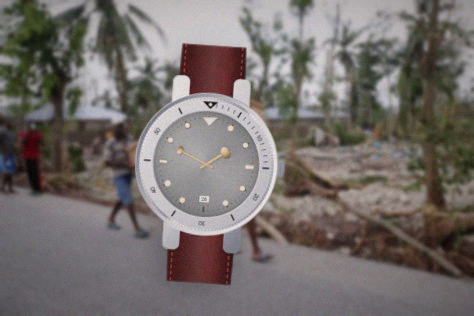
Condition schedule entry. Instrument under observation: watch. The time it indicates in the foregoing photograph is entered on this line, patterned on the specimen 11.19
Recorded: 1.49
